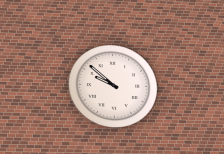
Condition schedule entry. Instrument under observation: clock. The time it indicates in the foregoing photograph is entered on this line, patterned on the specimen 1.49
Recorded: 9.52
